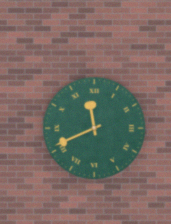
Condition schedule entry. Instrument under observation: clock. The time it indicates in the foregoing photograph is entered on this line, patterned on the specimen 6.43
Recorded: 11.41
